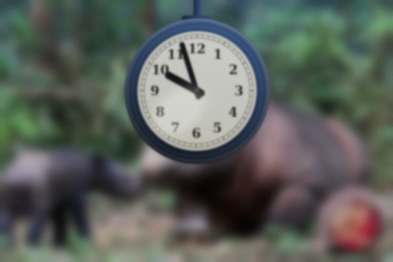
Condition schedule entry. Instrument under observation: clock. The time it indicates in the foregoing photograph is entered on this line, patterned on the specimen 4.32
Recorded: 9.57
